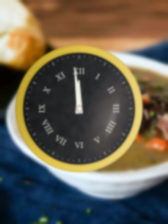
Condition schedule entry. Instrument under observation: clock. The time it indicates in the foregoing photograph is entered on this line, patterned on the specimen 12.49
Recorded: 11.59
